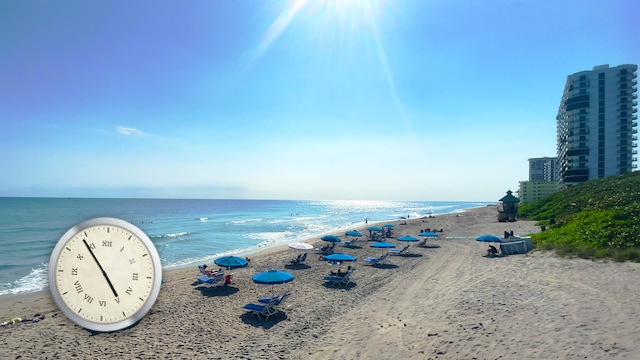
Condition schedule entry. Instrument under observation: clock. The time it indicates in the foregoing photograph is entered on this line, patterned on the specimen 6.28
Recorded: 4.54
